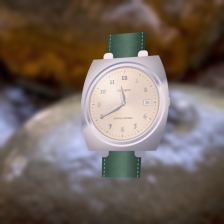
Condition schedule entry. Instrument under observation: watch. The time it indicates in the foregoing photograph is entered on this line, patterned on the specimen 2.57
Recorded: 11.40
